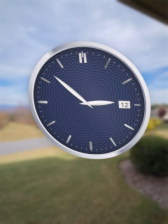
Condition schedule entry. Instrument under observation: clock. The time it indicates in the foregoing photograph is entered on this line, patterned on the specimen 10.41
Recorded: 2.52
